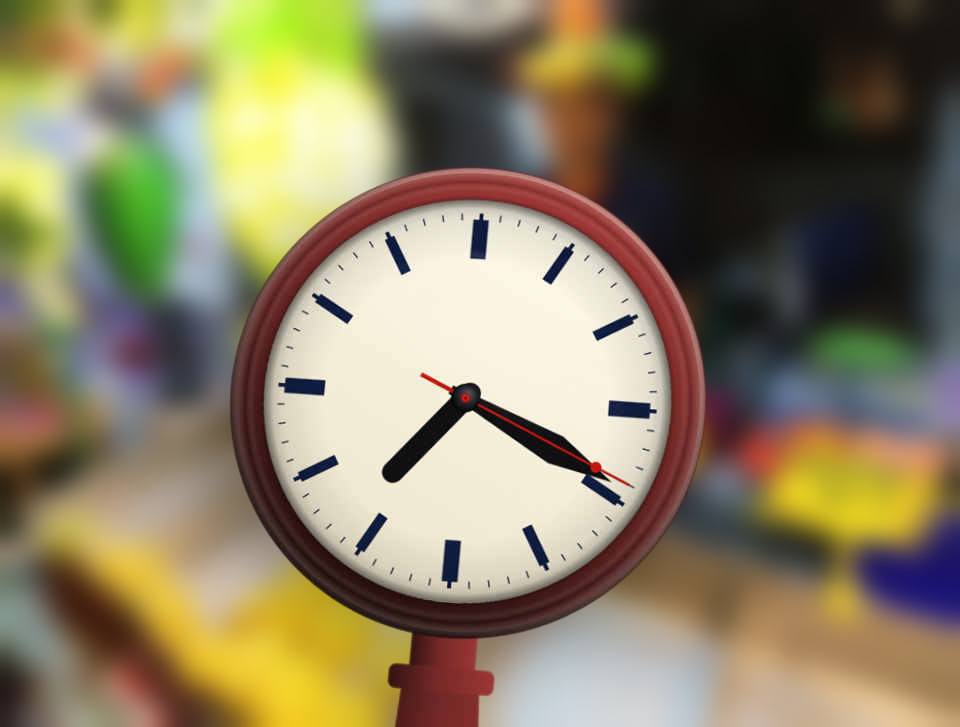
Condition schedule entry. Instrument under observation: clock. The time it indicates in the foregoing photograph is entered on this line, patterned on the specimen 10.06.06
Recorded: 7.19.19
